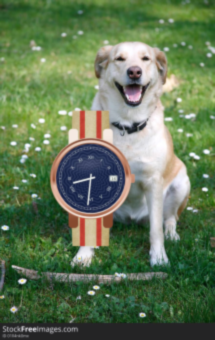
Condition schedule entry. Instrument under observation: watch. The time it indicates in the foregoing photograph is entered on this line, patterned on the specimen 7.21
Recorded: 8.31
